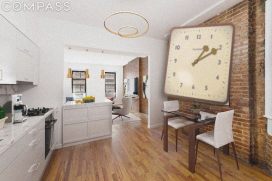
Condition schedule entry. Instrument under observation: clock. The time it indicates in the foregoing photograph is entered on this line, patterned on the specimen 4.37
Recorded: 1.10
